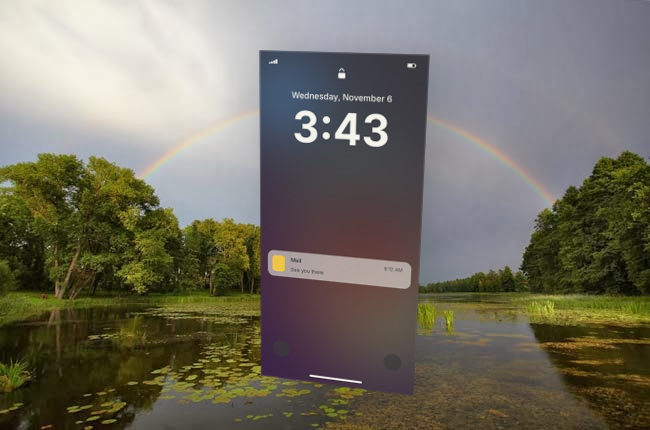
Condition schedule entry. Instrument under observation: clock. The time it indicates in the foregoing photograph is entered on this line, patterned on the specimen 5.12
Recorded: 3.43
